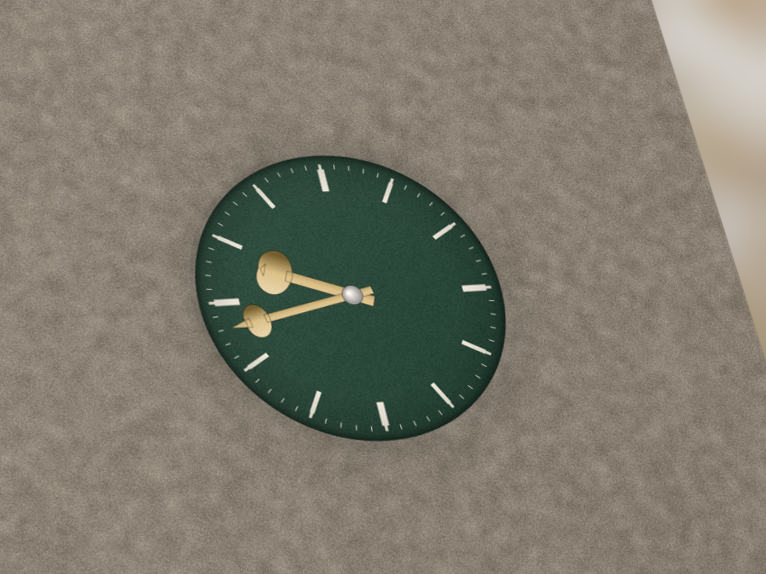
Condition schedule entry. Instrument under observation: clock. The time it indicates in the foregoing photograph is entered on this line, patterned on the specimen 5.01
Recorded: 9.43
